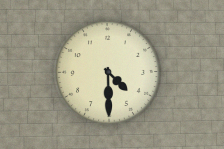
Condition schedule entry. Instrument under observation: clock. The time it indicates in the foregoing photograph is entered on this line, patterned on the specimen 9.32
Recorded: 4.30
